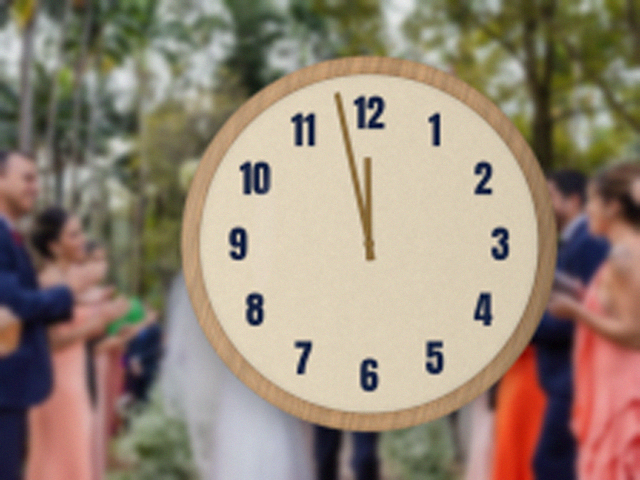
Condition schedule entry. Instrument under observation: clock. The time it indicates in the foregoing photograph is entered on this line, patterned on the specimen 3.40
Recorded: 11.58
